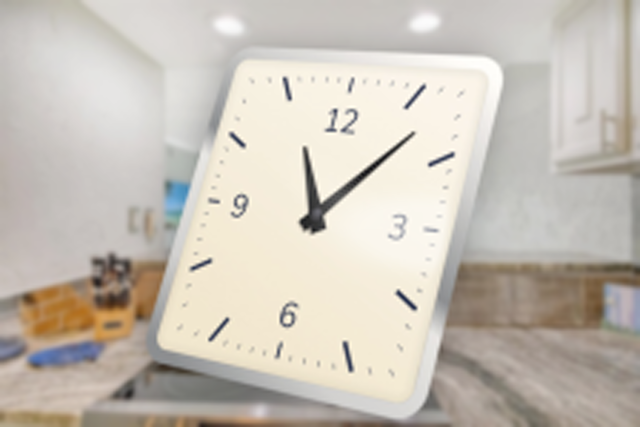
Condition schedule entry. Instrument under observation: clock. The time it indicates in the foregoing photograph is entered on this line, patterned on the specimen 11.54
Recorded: 11.07
